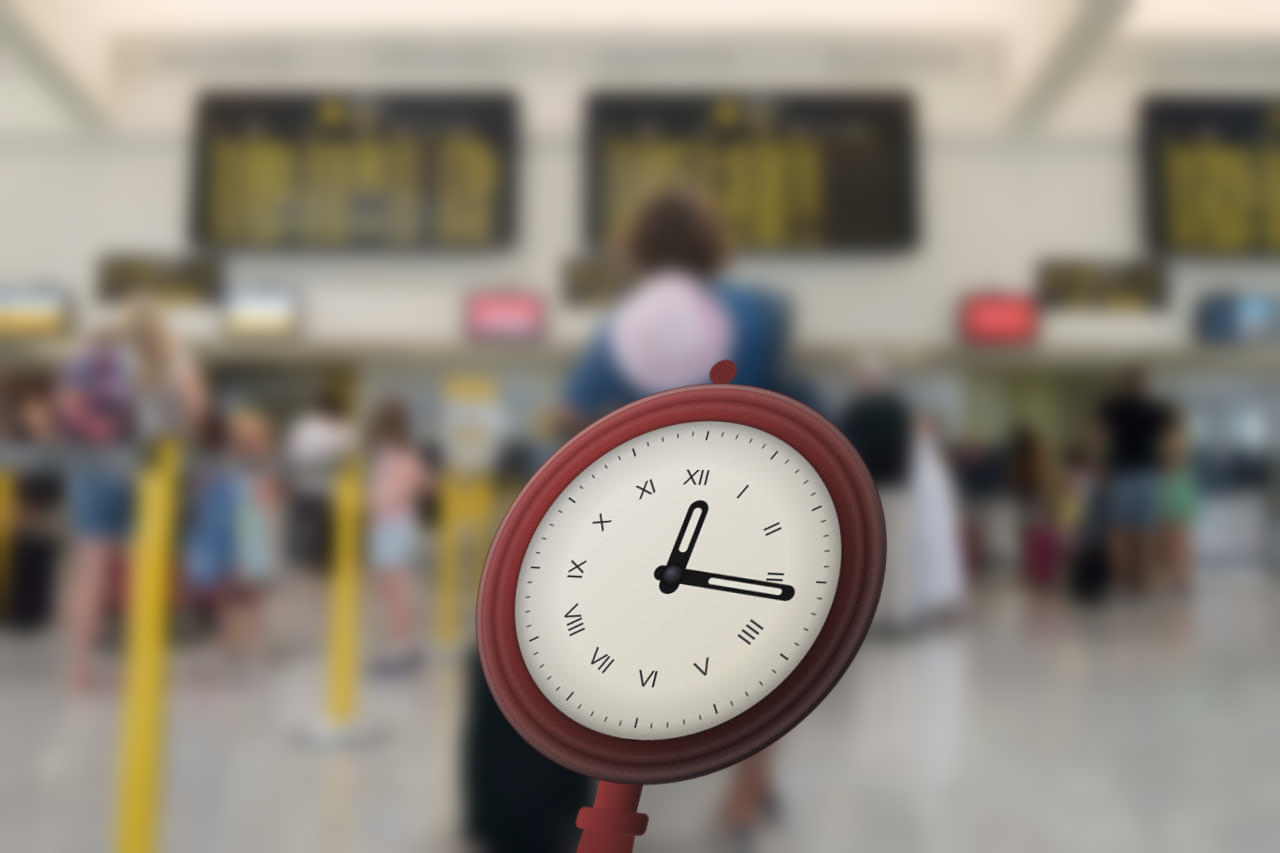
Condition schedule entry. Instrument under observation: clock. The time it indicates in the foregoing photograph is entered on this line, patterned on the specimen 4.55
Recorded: 12.16
